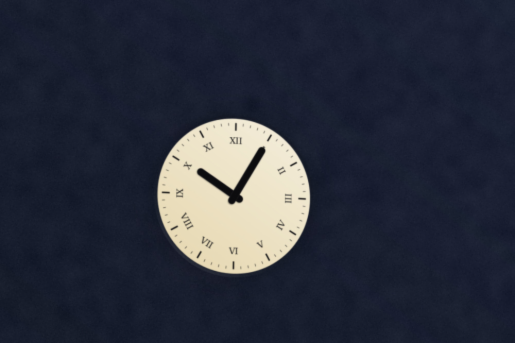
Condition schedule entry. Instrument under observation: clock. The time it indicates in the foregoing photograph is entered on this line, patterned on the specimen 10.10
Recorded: 10.05
